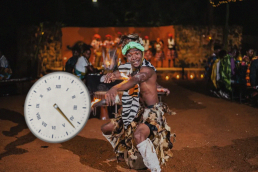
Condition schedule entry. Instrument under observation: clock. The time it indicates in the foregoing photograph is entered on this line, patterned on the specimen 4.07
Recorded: 4.22
